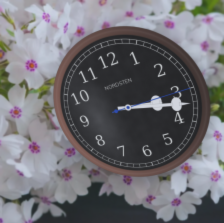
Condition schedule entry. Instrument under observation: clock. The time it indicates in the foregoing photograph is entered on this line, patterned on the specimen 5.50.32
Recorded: 3.17.15
